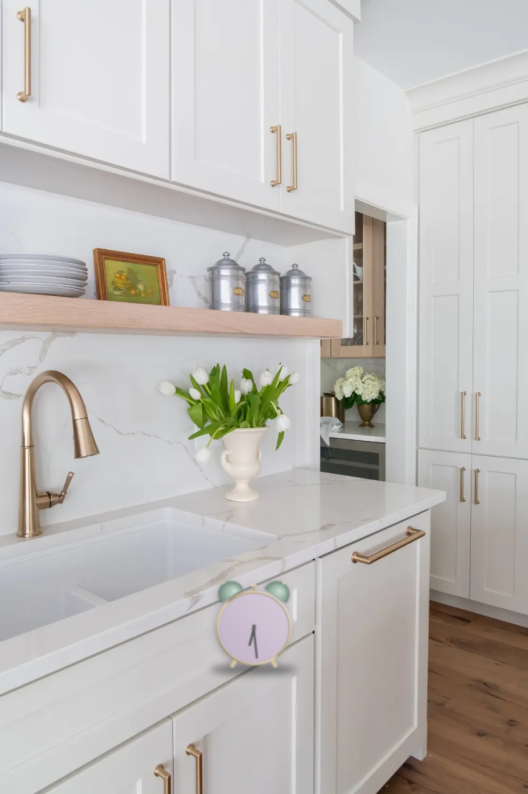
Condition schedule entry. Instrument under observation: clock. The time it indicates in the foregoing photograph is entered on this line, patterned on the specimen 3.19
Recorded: 6.29
